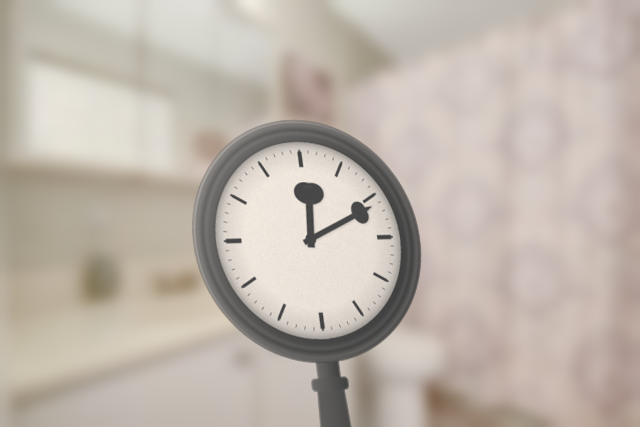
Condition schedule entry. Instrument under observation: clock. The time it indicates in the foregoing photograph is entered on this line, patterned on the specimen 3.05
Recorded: 12.11
